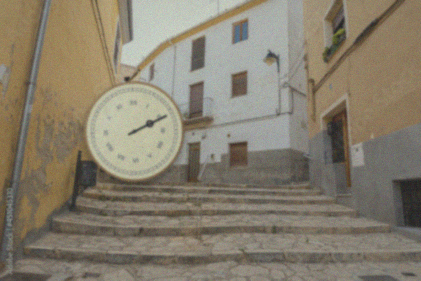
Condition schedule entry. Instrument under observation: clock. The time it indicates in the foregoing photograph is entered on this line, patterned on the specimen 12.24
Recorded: 2.11
